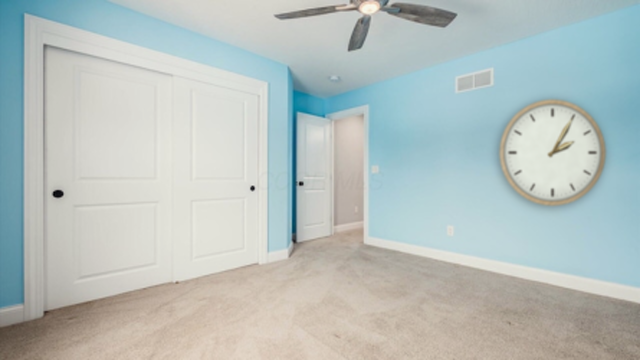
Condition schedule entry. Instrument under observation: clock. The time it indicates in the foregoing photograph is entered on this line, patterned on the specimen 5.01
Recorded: 2.05
